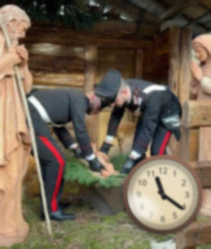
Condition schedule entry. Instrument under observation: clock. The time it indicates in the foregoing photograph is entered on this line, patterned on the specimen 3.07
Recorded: 11.21
